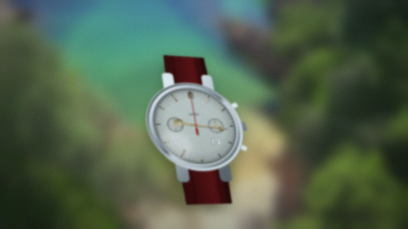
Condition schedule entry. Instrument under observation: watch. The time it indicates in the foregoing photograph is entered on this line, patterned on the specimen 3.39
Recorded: 9.16
